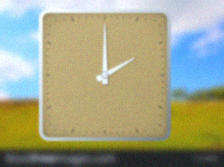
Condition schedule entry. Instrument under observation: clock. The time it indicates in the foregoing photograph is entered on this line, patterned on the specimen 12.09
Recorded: 2.00
